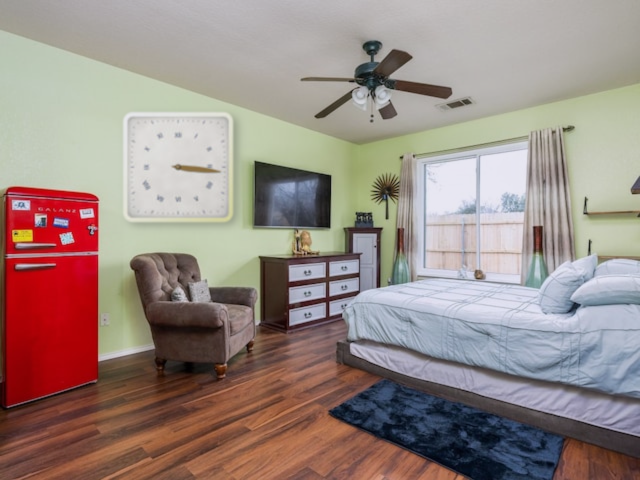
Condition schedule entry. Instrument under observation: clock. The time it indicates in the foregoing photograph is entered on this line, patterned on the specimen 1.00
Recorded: 3.16
